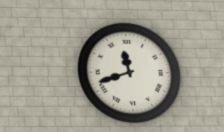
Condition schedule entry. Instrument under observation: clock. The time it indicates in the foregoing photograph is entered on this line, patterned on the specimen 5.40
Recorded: 11.42
